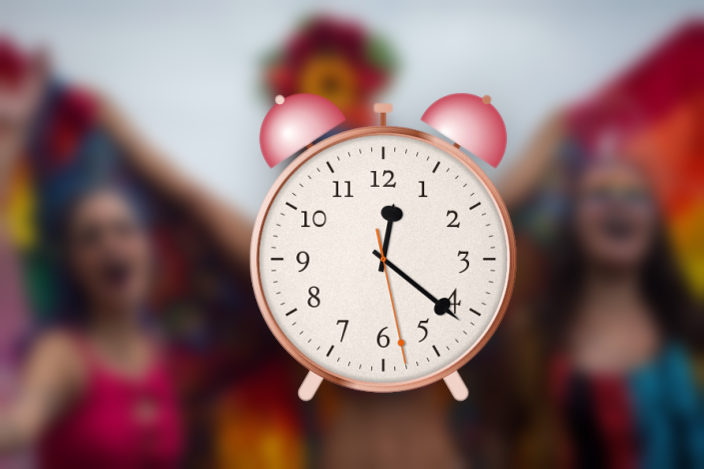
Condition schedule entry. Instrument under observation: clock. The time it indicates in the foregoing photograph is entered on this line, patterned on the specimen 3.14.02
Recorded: 12.21.28
